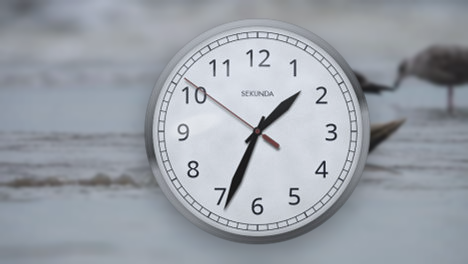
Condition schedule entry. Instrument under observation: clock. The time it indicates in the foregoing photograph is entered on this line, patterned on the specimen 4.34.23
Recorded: 1.33.51
